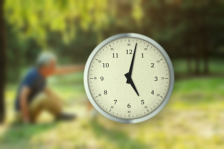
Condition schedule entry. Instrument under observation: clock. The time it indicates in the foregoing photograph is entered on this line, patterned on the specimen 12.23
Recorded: 5.02
